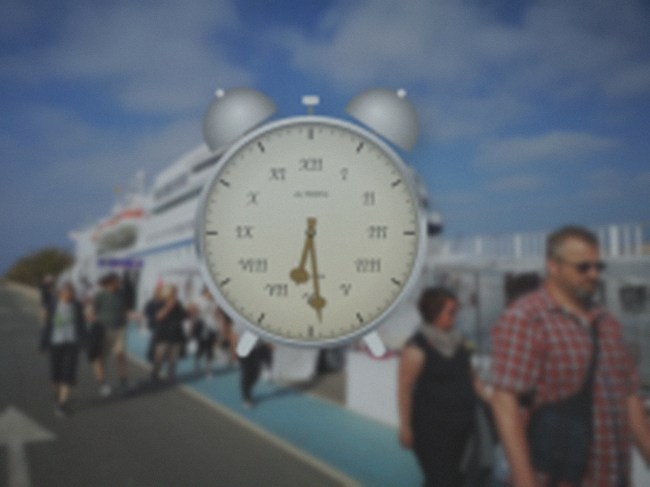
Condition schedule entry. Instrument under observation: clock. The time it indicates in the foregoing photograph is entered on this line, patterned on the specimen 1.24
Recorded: 6.29
